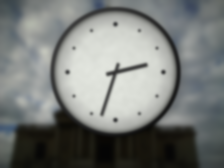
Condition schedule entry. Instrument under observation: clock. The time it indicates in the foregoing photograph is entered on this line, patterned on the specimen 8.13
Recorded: 2.33
